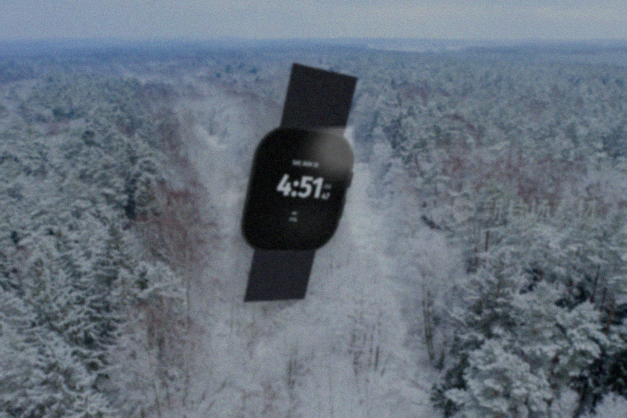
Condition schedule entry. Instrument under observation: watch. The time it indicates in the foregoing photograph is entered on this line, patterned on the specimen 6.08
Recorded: 4.51
